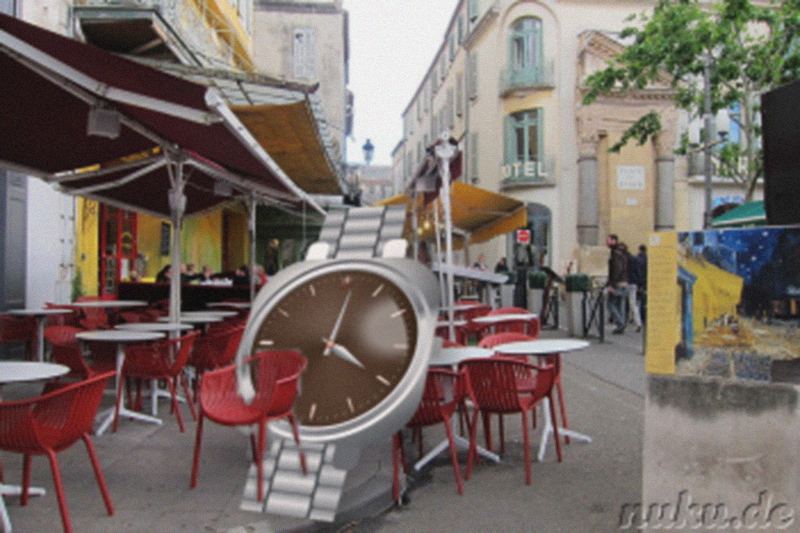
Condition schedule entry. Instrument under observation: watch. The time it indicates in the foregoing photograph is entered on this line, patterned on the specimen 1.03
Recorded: 4.01
